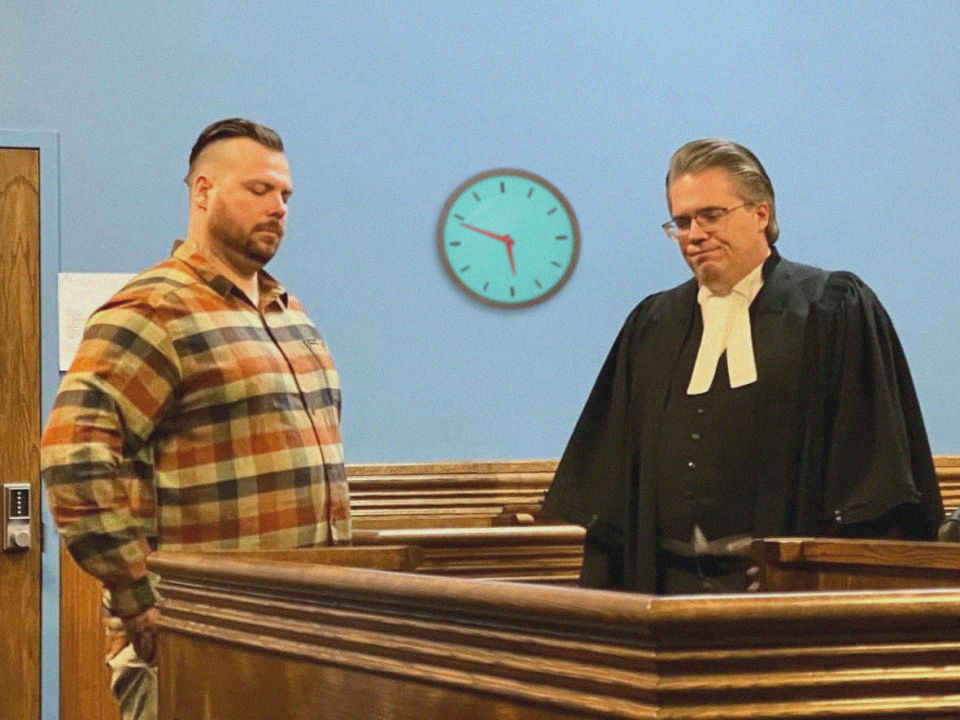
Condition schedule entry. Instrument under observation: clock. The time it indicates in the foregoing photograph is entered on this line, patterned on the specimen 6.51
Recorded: 5.49
